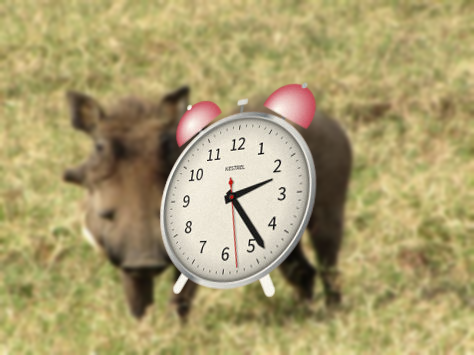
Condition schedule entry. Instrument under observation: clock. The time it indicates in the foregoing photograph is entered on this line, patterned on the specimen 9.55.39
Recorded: 2.23.28
